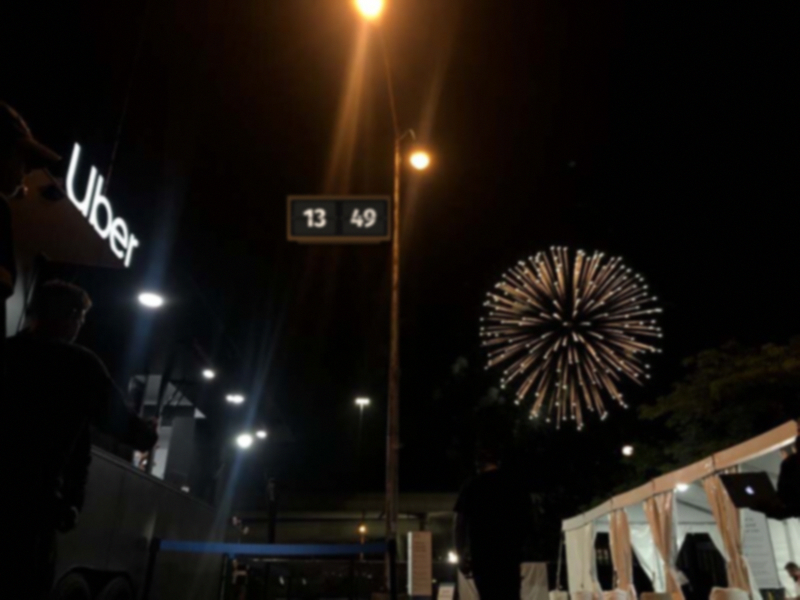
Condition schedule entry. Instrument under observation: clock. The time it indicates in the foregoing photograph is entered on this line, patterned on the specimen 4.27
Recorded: 13.49
